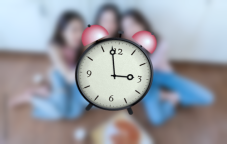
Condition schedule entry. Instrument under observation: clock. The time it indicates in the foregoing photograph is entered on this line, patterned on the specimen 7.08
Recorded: 2.58
